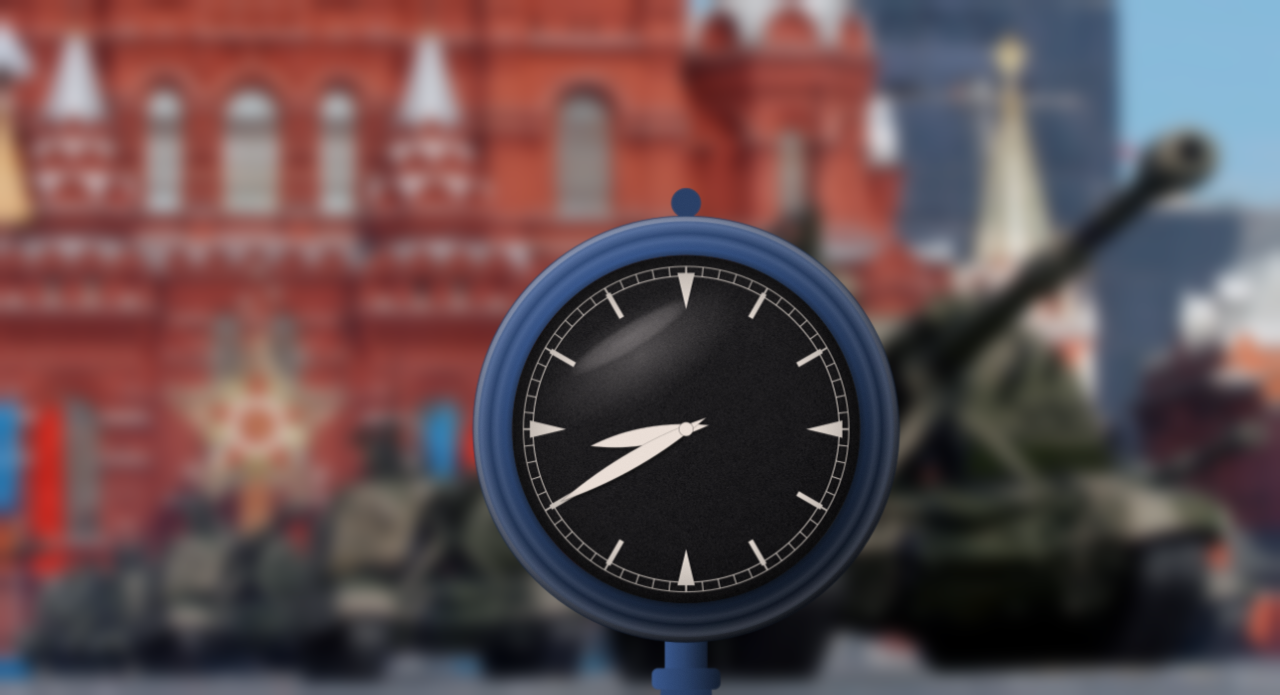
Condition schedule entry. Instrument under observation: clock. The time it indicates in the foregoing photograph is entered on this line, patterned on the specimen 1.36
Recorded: 8.40
